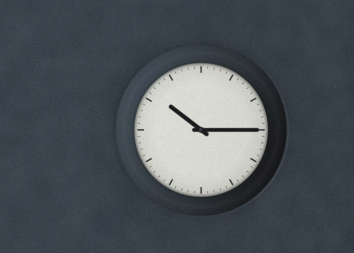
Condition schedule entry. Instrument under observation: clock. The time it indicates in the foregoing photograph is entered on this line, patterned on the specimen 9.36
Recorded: 10.15
